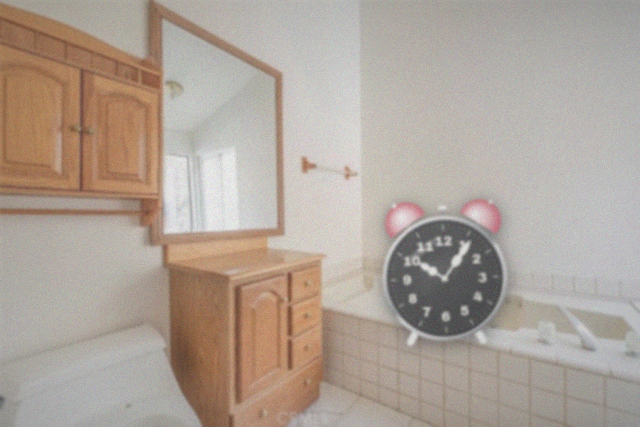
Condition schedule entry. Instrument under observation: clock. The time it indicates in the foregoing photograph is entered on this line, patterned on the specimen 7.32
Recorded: 10.06
